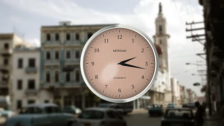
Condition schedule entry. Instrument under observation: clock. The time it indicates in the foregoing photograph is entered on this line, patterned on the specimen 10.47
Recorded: 2.17
